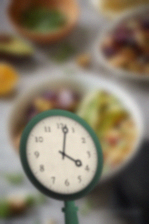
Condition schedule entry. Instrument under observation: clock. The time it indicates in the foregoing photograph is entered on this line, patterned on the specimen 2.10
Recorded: 4.02
